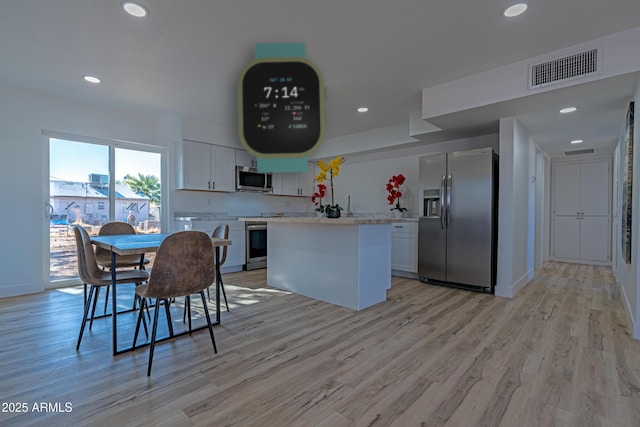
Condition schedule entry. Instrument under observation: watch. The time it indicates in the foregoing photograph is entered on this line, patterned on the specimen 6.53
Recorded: 7.14
